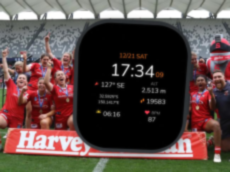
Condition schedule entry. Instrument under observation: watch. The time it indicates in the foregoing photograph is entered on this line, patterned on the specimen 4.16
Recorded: 17.34
